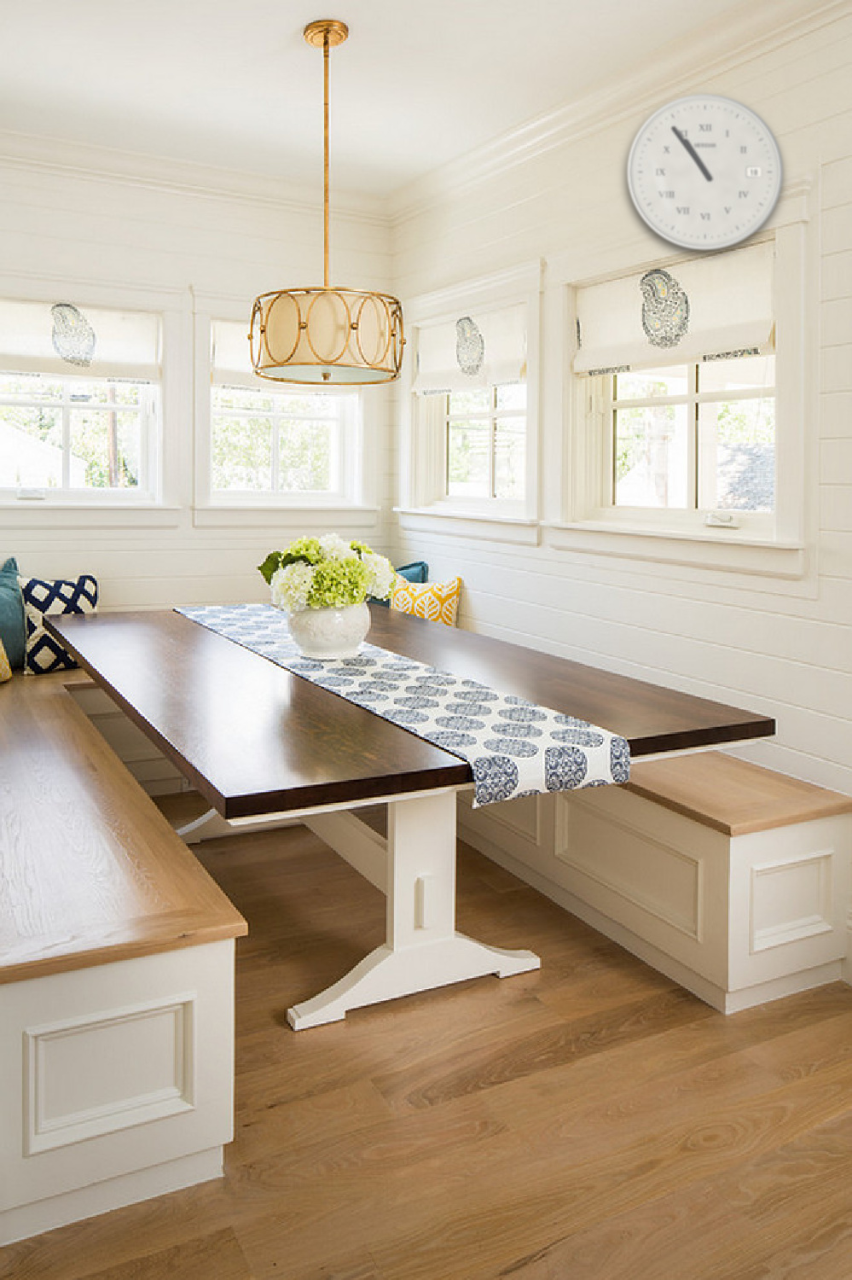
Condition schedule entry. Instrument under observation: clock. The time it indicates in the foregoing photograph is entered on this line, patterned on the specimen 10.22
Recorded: 10.54
